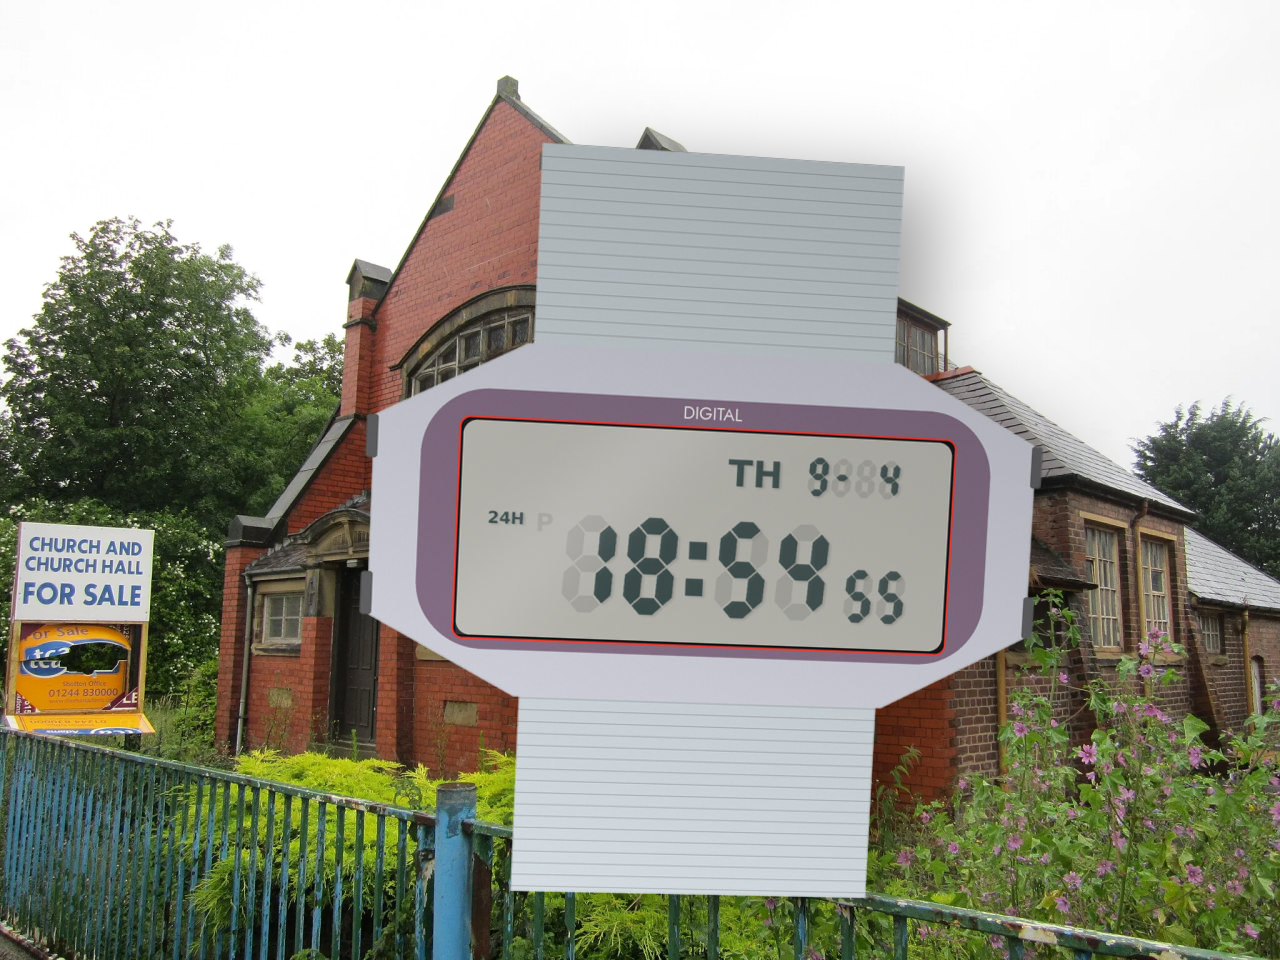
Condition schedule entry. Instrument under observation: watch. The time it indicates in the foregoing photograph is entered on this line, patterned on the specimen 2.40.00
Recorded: 18.54.55
